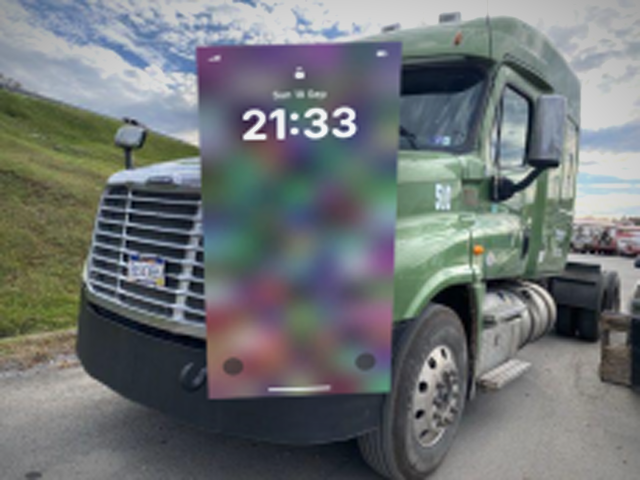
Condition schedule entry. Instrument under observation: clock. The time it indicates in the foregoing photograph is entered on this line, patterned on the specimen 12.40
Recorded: 21.33
